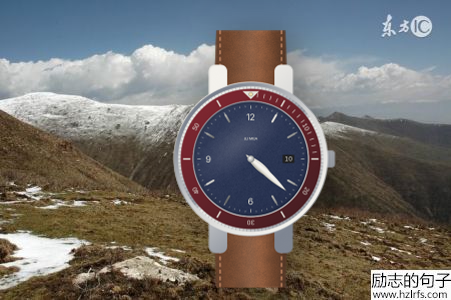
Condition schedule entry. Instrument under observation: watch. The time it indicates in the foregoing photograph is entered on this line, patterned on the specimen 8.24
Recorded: 4.22
